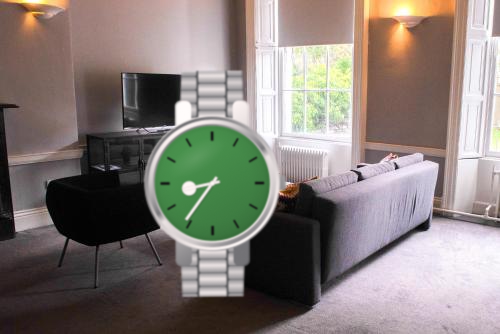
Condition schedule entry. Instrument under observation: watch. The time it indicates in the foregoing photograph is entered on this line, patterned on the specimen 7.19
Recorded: 8.36
